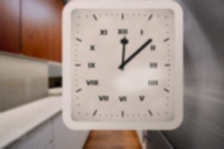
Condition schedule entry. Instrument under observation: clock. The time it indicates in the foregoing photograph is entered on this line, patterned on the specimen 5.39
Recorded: 12.08
